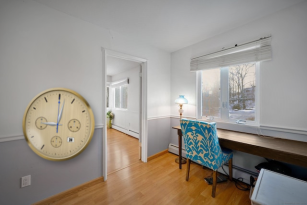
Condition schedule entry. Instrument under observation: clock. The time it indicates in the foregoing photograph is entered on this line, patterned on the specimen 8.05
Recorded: 9.02
